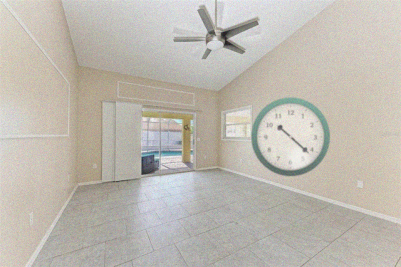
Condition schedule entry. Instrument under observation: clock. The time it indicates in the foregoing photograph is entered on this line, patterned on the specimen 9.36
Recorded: 10.22
